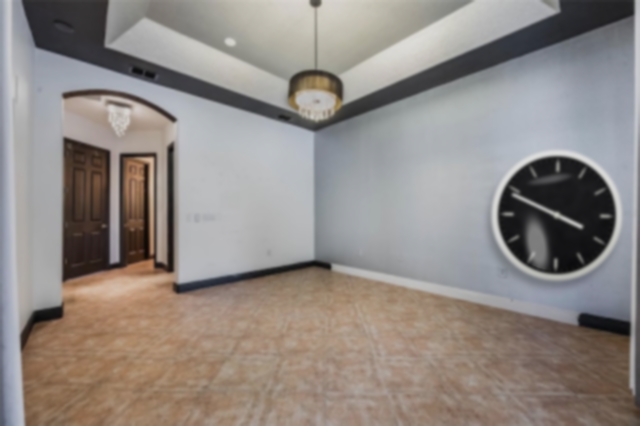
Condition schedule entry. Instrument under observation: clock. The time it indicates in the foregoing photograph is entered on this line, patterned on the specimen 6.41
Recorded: 3.49
